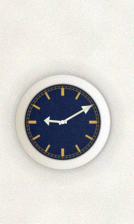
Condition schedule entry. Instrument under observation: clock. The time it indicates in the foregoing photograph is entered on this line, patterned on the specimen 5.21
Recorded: 9.10
